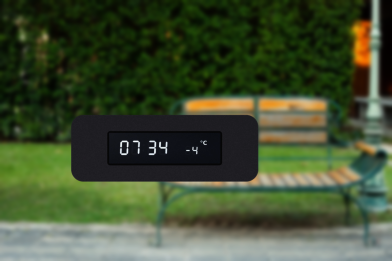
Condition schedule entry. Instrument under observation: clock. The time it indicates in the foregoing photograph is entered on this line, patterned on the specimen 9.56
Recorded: 7.34
